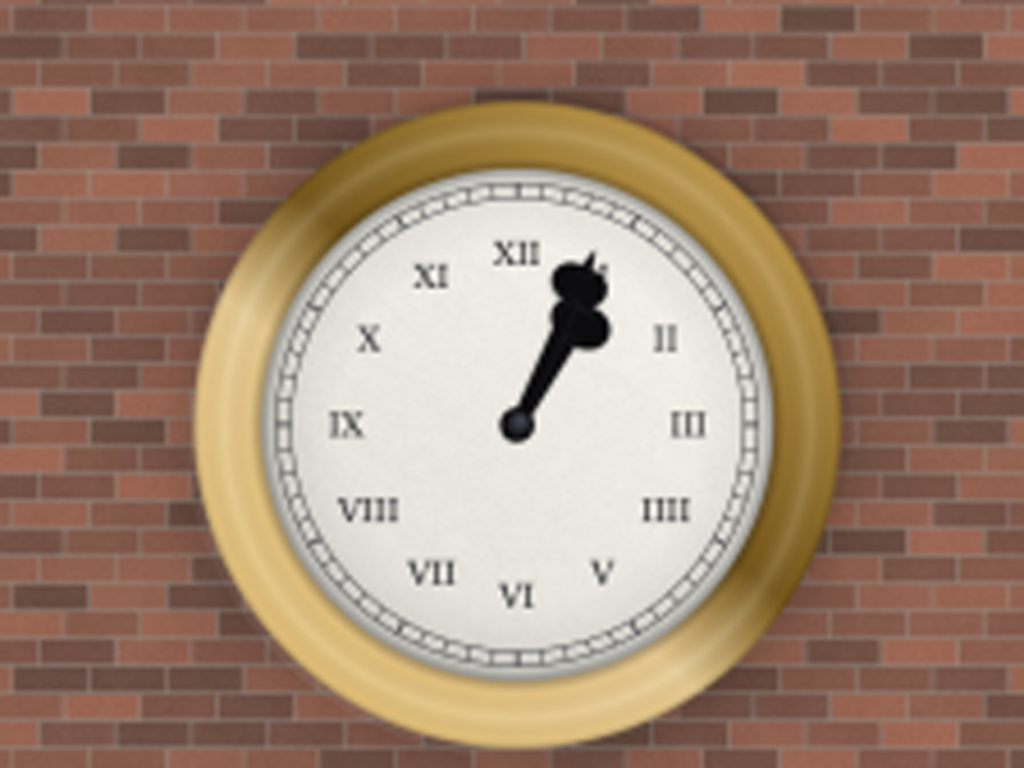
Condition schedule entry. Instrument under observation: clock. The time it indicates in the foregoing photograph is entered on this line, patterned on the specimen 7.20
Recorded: 1.04
